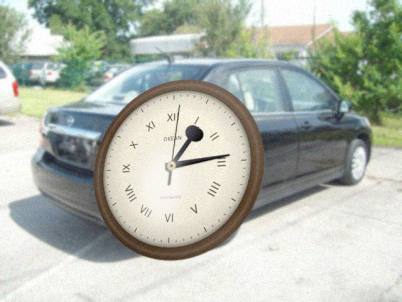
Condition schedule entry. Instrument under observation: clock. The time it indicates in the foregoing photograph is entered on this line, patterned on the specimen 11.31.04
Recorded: 1.14.01
